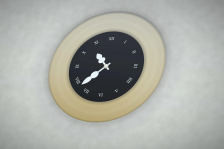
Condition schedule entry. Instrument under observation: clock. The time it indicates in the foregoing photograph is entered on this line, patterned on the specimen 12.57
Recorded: 10.38
